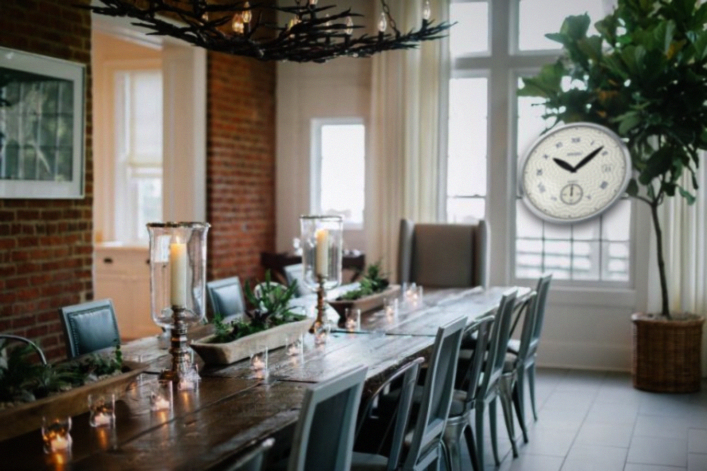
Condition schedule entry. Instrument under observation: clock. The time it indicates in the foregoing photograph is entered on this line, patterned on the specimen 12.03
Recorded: 10.08
